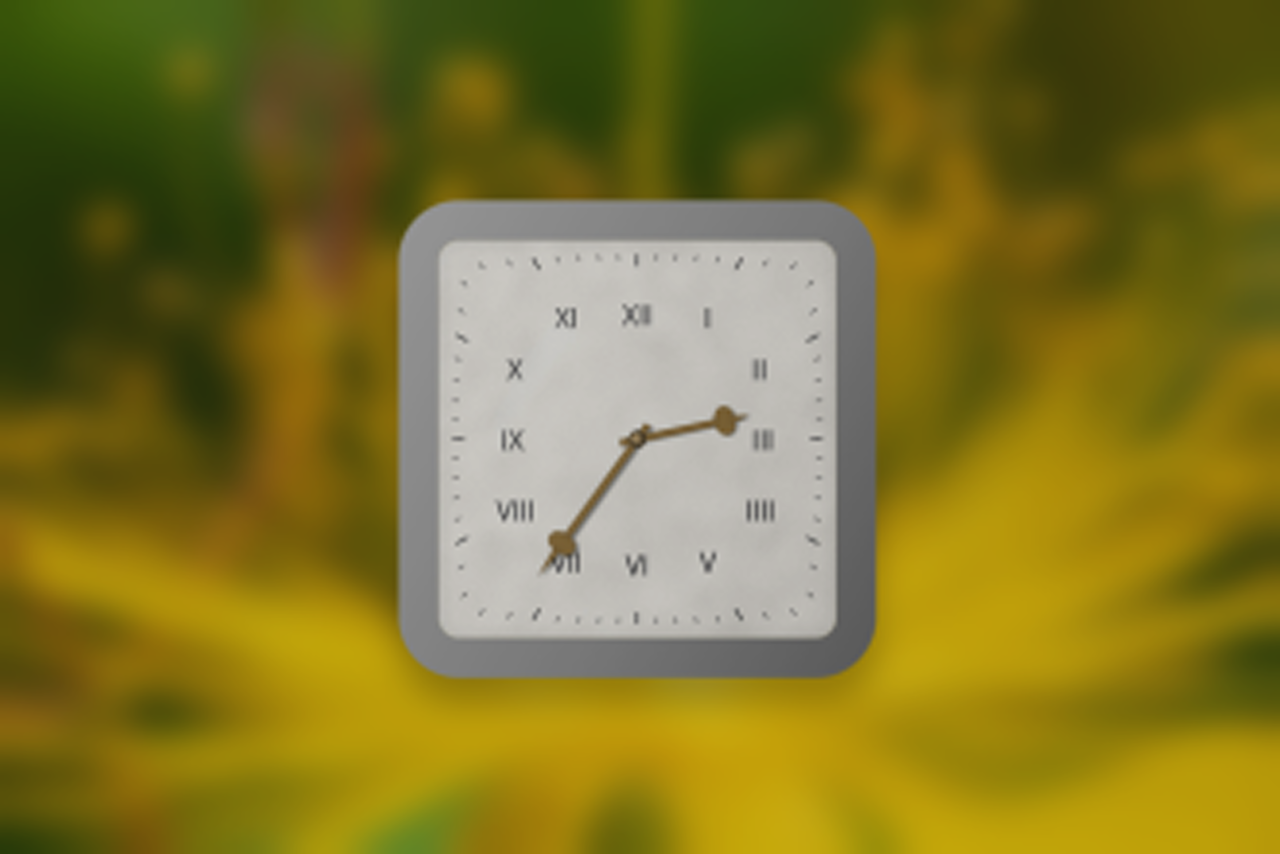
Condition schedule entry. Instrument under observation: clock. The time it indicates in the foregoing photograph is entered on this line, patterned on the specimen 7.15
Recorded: 2.36
